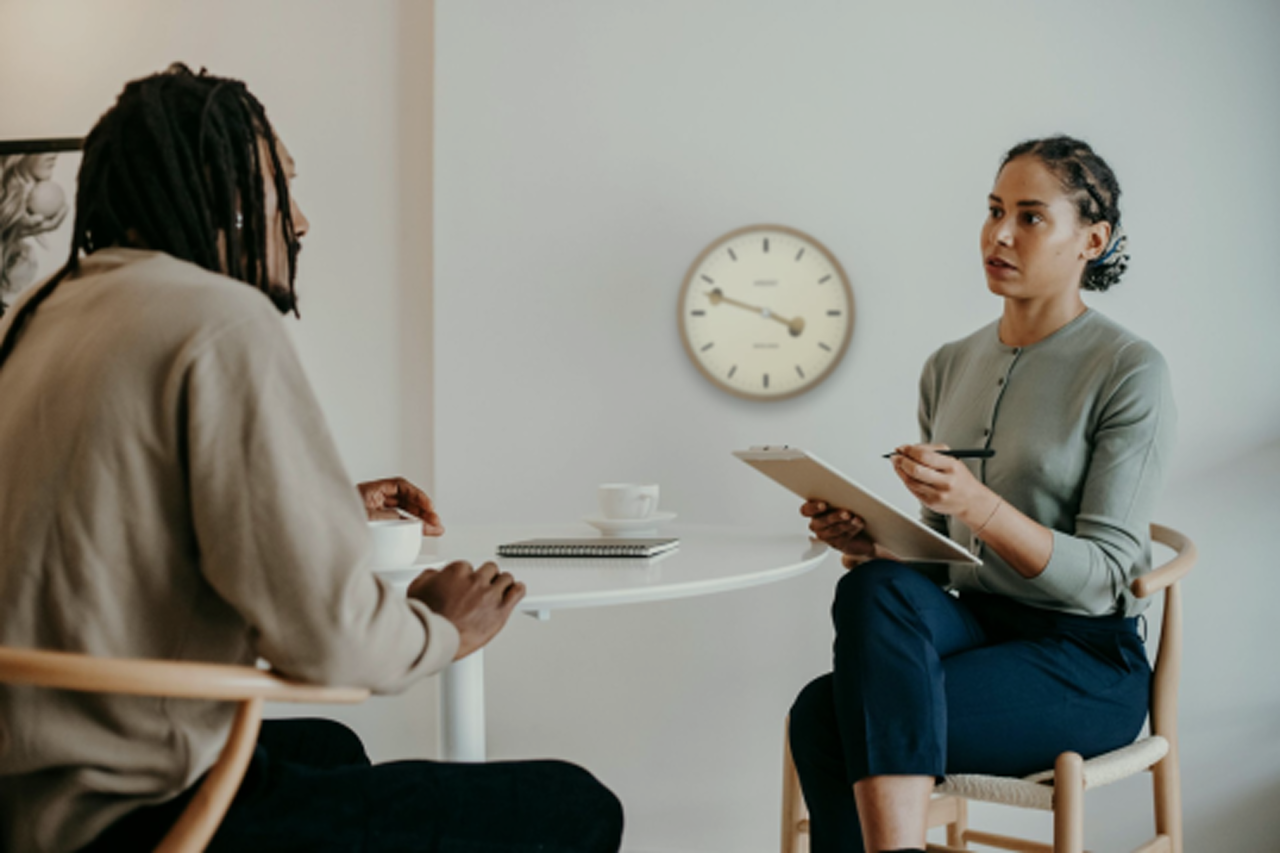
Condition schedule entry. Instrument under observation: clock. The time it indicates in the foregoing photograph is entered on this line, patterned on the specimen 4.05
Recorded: 3.48
